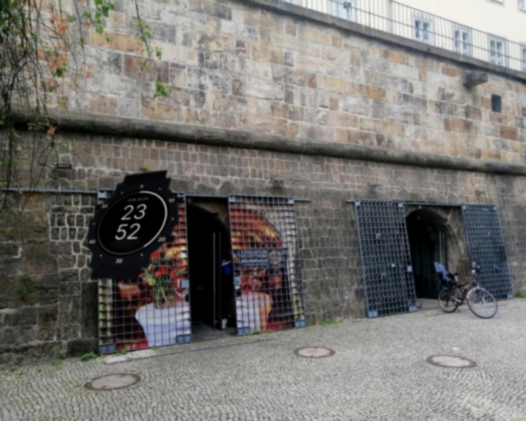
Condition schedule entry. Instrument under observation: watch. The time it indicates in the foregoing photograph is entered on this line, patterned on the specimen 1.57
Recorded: 23.52
